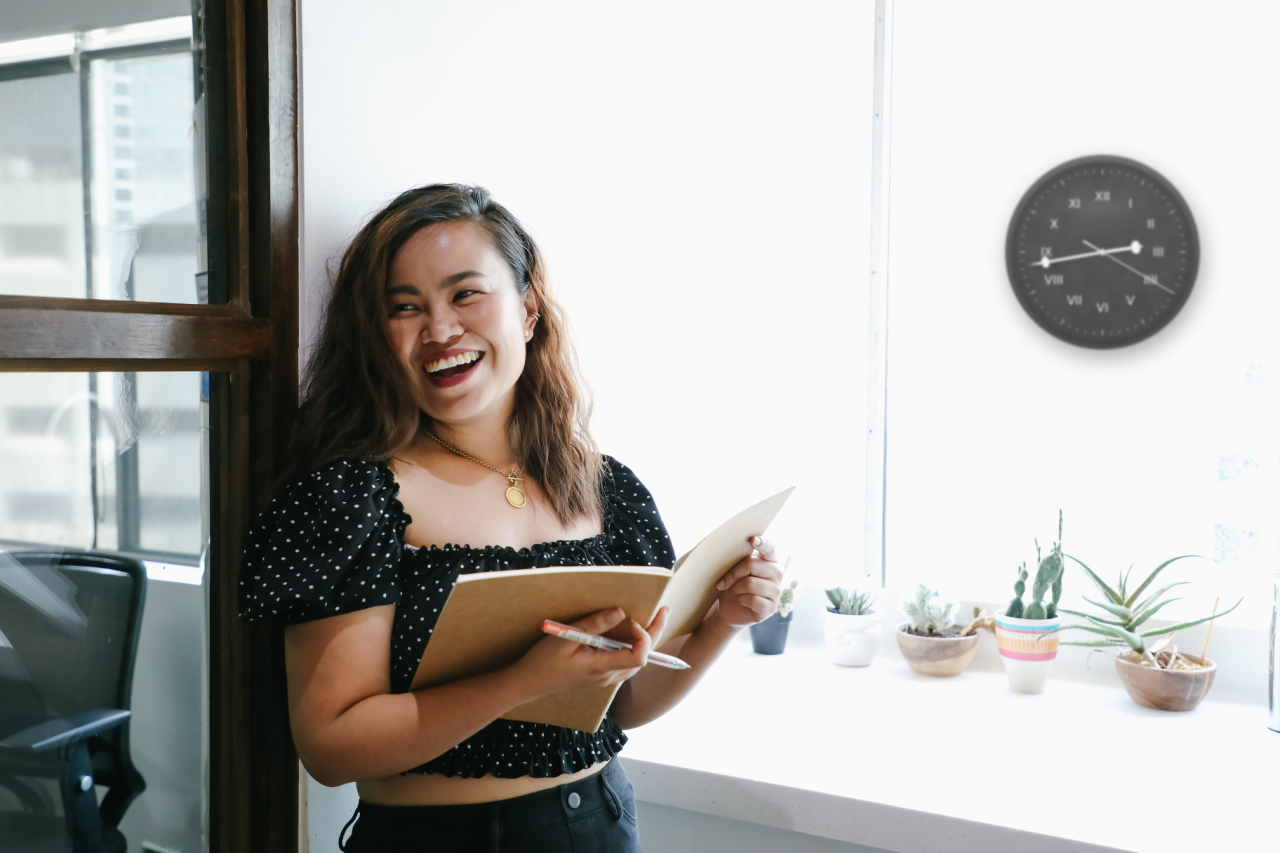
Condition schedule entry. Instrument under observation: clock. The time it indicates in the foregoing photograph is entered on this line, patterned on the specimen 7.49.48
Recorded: 2.43.20
